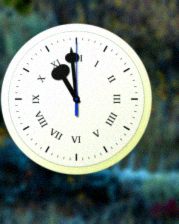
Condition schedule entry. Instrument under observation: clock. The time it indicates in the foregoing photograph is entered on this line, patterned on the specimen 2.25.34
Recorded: 10.59.00
